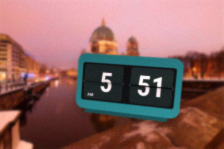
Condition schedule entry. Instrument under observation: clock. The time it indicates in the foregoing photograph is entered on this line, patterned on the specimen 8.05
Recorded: 5.51
